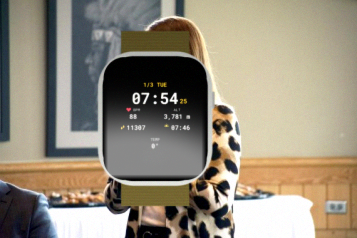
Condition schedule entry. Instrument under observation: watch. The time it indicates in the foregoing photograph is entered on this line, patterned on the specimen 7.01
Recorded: 7.54
